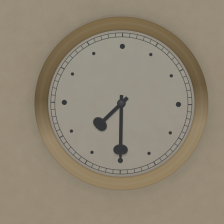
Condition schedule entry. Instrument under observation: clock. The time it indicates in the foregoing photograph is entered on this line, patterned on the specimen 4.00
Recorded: 7.30
